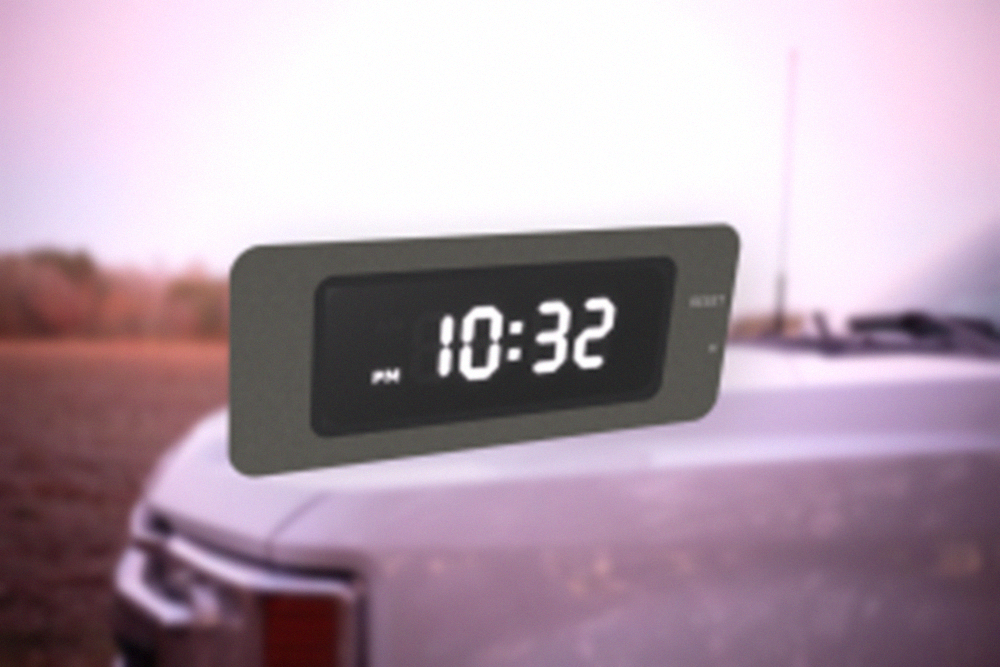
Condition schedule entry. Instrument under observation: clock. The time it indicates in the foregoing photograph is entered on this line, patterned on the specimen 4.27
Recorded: 10.32
